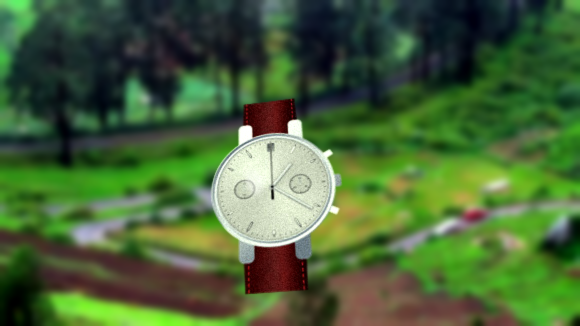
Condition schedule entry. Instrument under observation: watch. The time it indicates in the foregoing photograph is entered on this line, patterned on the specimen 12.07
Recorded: 1.21
